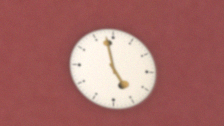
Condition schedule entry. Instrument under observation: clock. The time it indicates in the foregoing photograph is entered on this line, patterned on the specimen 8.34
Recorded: 4.58
